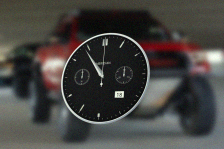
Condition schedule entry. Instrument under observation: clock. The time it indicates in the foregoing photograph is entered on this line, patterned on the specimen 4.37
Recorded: 10.54
